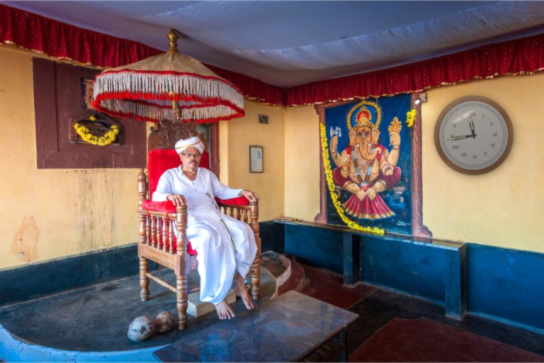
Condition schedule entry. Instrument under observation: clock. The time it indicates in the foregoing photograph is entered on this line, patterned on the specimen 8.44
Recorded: 11.44
